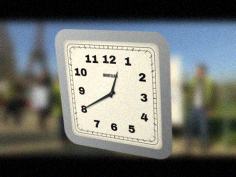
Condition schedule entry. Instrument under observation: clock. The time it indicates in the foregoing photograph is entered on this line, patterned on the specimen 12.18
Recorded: 12.40
